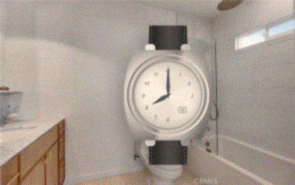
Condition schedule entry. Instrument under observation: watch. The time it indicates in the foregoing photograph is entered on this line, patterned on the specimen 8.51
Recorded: 8.00
